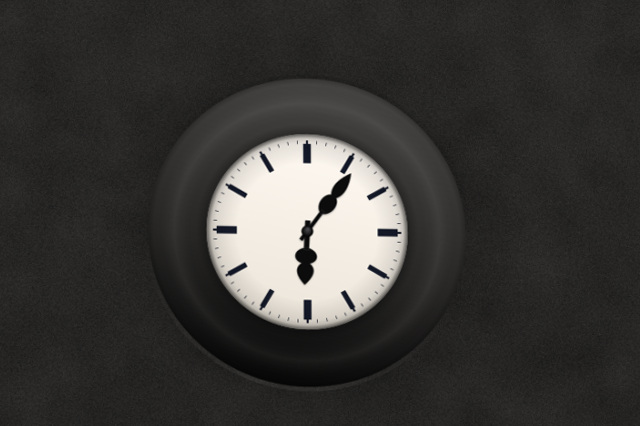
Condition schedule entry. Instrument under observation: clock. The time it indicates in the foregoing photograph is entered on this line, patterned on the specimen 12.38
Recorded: 6.06
